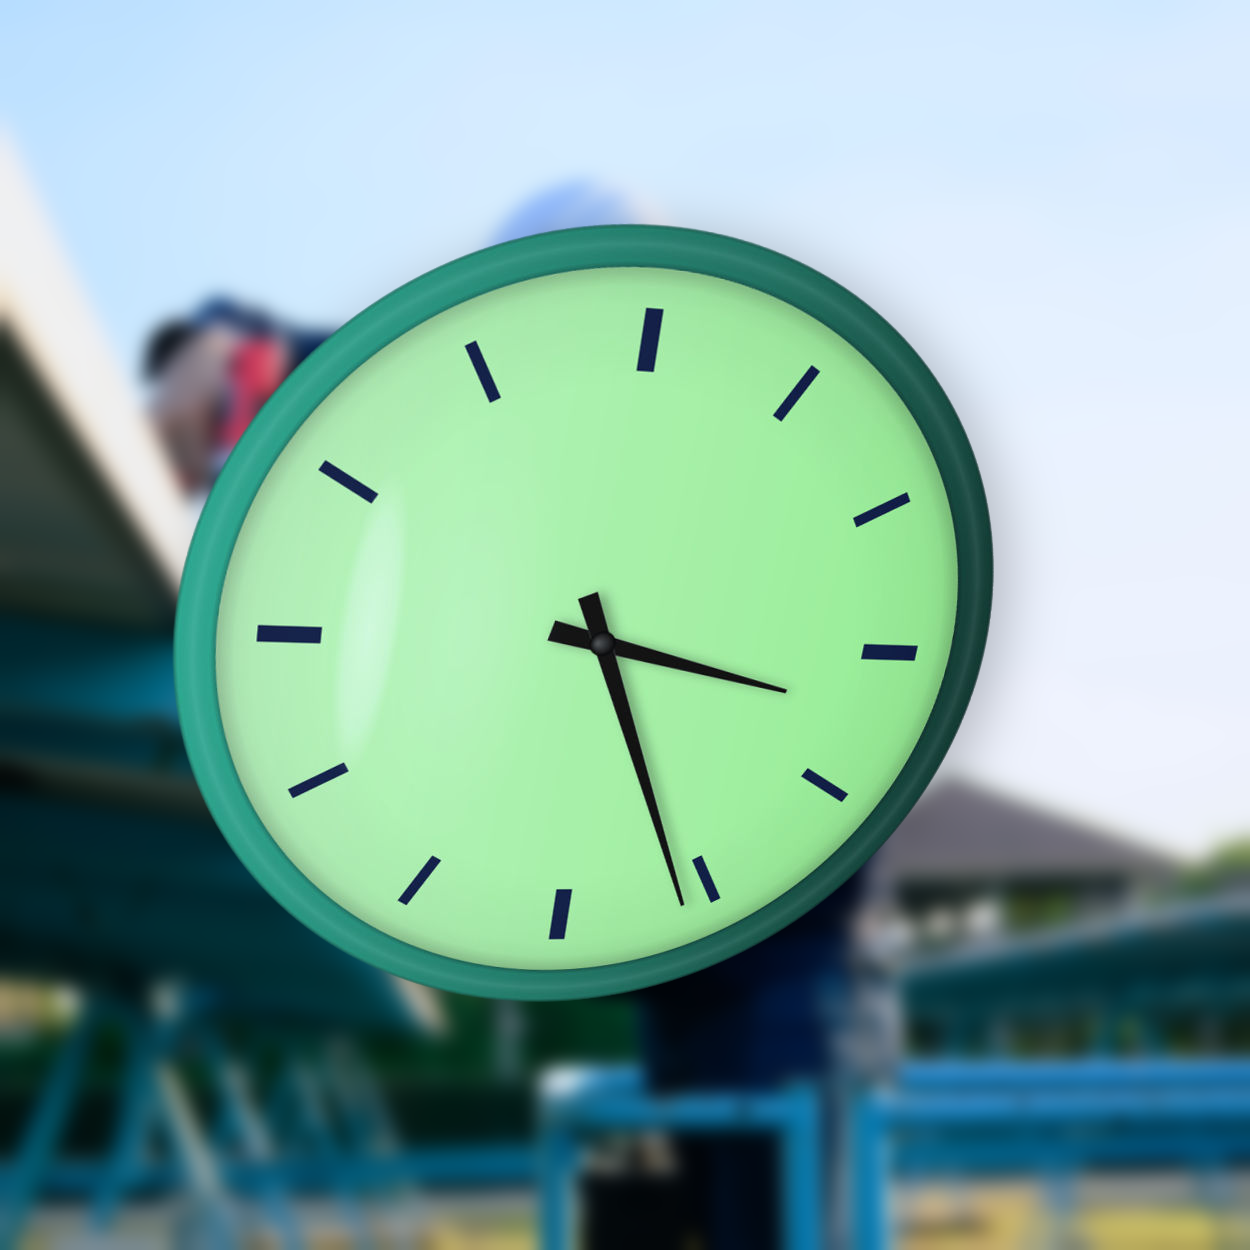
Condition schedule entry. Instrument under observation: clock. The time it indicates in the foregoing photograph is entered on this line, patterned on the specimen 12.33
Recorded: 3.26
